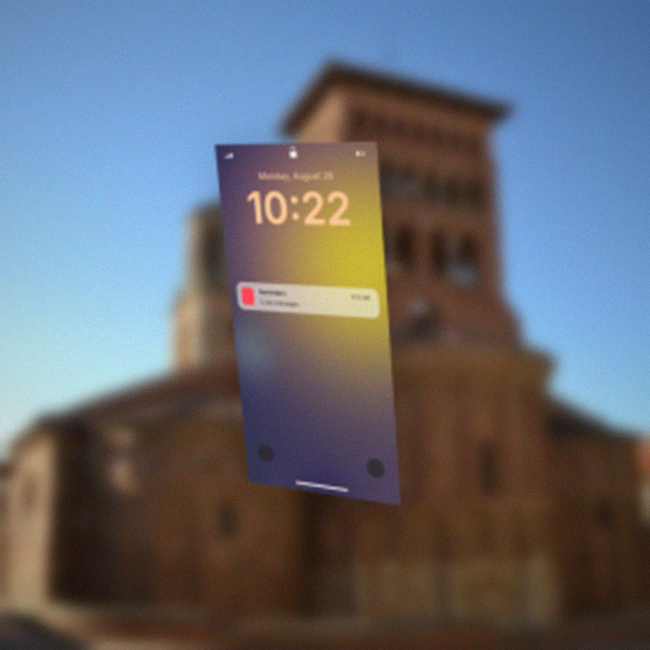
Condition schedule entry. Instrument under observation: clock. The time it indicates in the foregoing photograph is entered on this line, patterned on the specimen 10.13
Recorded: 10.22
